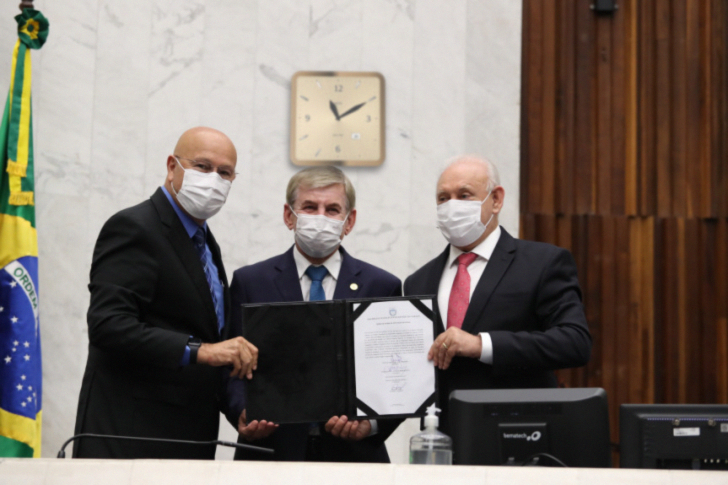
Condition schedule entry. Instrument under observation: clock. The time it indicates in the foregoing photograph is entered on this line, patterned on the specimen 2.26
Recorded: 11.10
